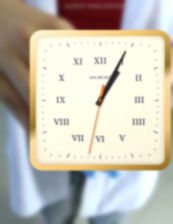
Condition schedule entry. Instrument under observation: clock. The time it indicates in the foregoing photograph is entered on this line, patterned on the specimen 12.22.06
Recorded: 1.04.32
